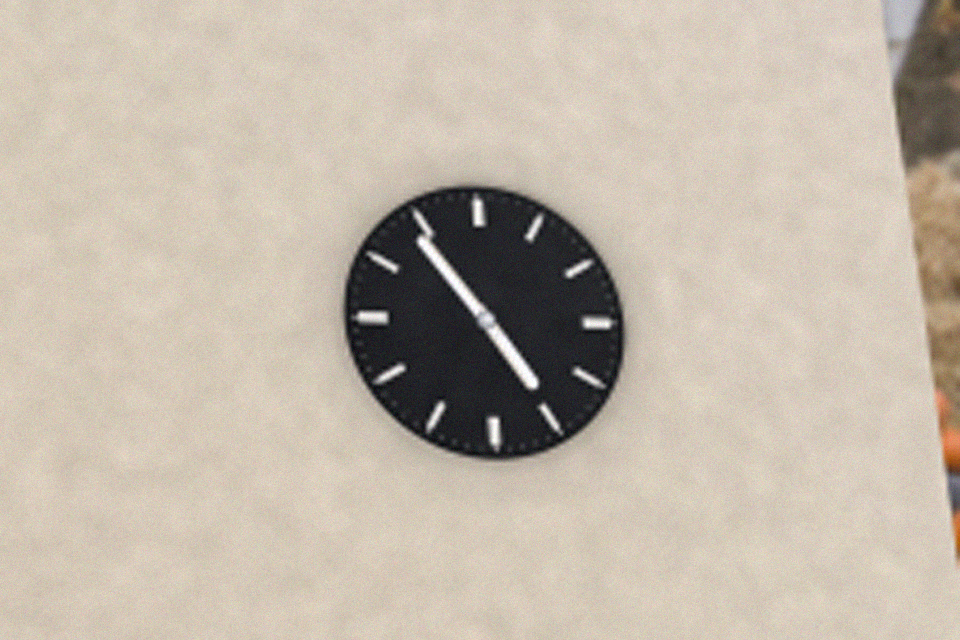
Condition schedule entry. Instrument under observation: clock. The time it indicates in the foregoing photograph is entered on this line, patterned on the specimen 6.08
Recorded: 4.54
